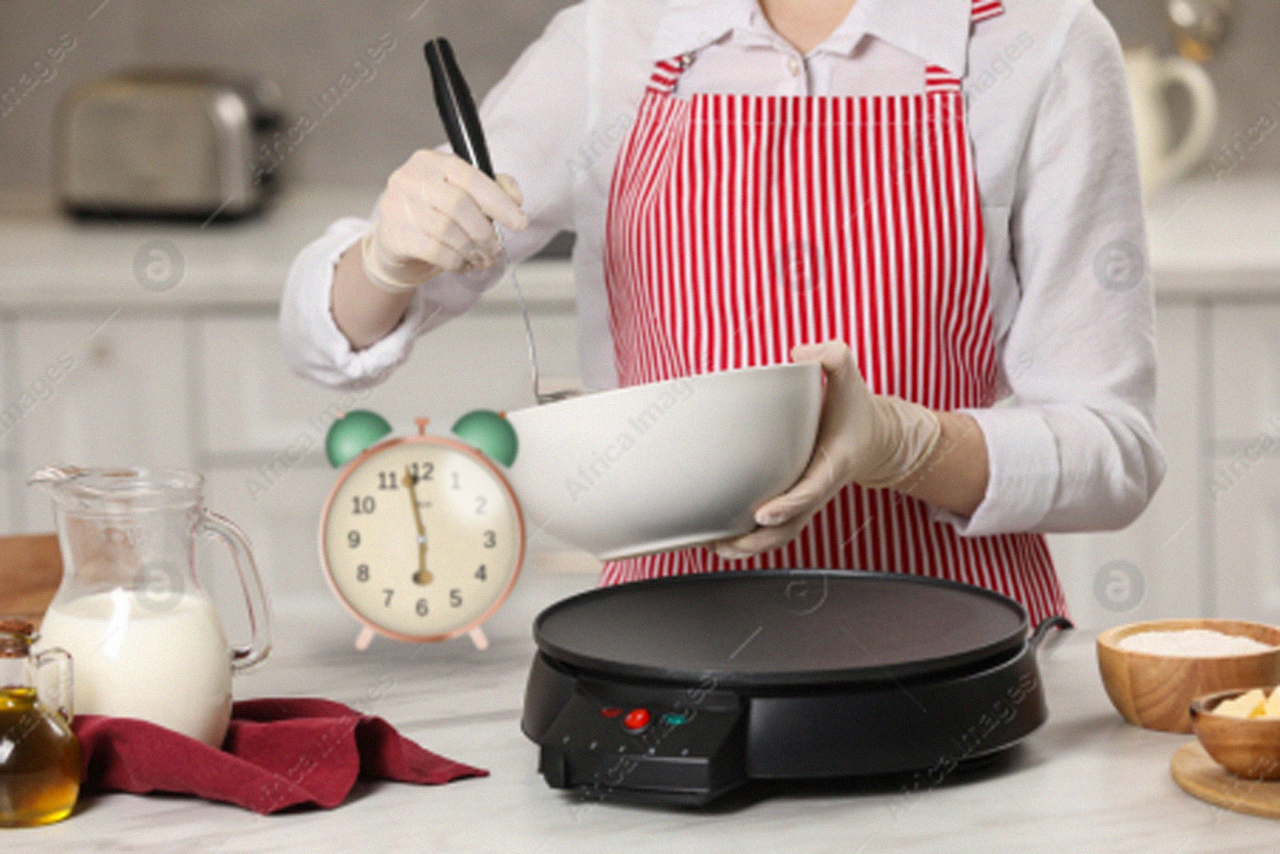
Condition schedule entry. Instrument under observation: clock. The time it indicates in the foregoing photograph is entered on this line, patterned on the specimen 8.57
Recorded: 5.58
